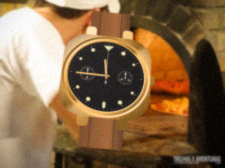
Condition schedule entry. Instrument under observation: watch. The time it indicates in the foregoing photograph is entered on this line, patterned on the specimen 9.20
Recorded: 11.45
